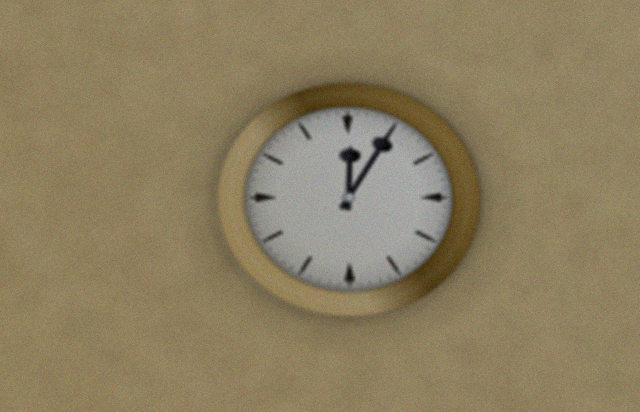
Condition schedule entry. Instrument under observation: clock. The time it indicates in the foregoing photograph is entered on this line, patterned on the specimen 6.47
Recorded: 12.05
